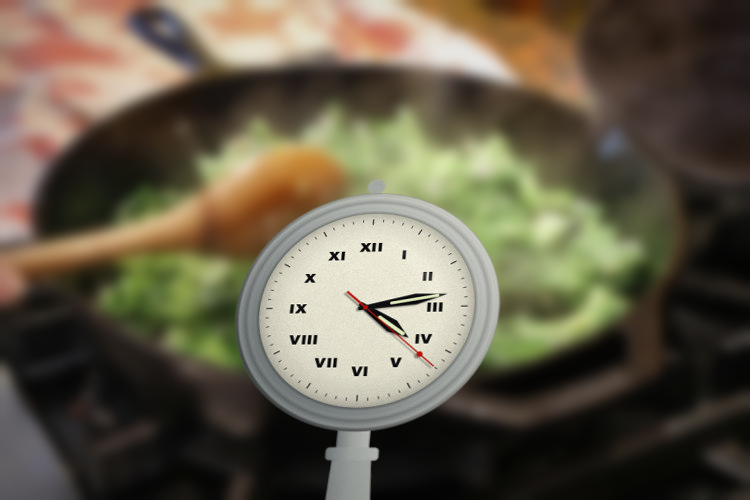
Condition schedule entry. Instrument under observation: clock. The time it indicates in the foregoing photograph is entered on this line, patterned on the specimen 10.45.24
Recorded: 4.13.22
